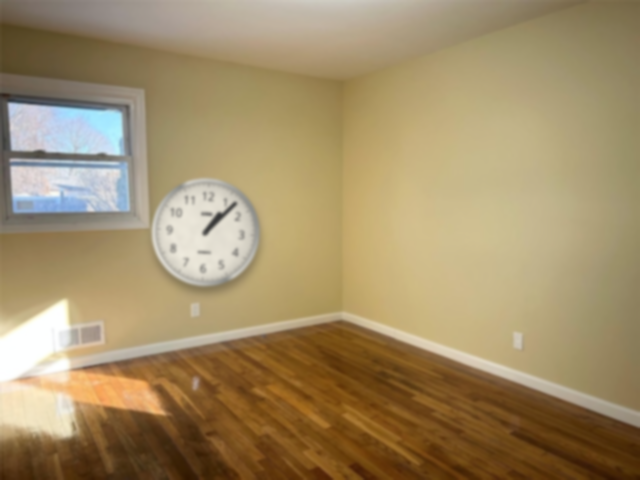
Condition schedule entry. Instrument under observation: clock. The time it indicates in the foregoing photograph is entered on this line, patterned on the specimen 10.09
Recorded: 1.07
